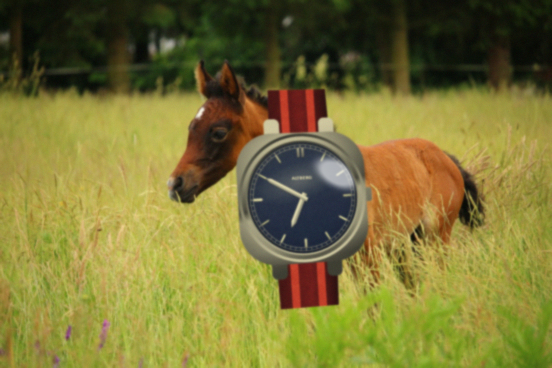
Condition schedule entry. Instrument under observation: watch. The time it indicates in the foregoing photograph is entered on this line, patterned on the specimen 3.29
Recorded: 6.50
